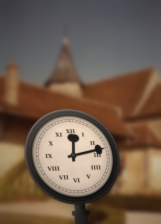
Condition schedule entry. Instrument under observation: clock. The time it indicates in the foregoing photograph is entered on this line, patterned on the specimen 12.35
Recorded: 12.13
